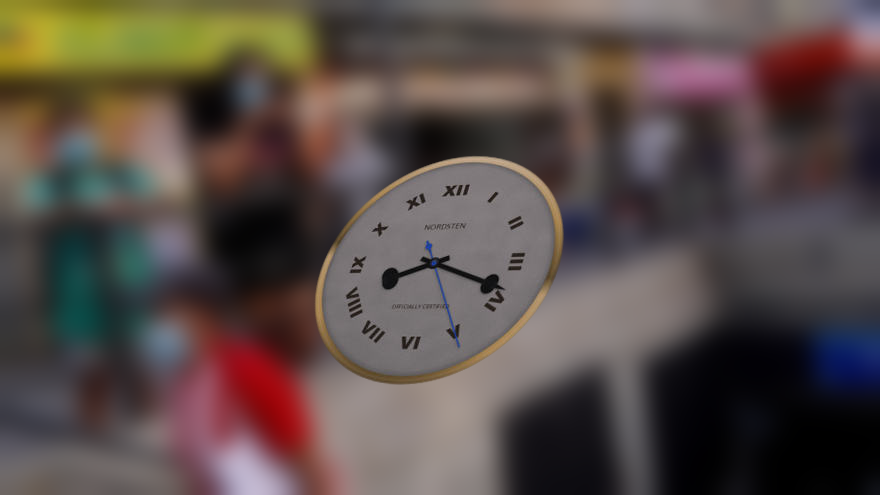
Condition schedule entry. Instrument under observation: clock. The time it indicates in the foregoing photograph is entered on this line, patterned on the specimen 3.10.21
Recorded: 8.18.25
